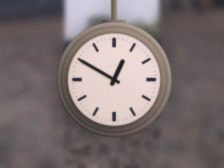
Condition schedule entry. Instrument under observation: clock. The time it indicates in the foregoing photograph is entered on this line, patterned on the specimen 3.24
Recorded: 12.50
